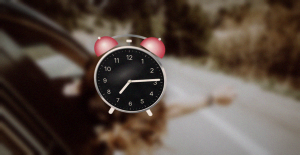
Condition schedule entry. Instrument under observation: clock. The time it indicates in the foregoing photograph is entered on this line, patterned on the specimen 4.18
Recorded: 7.14
